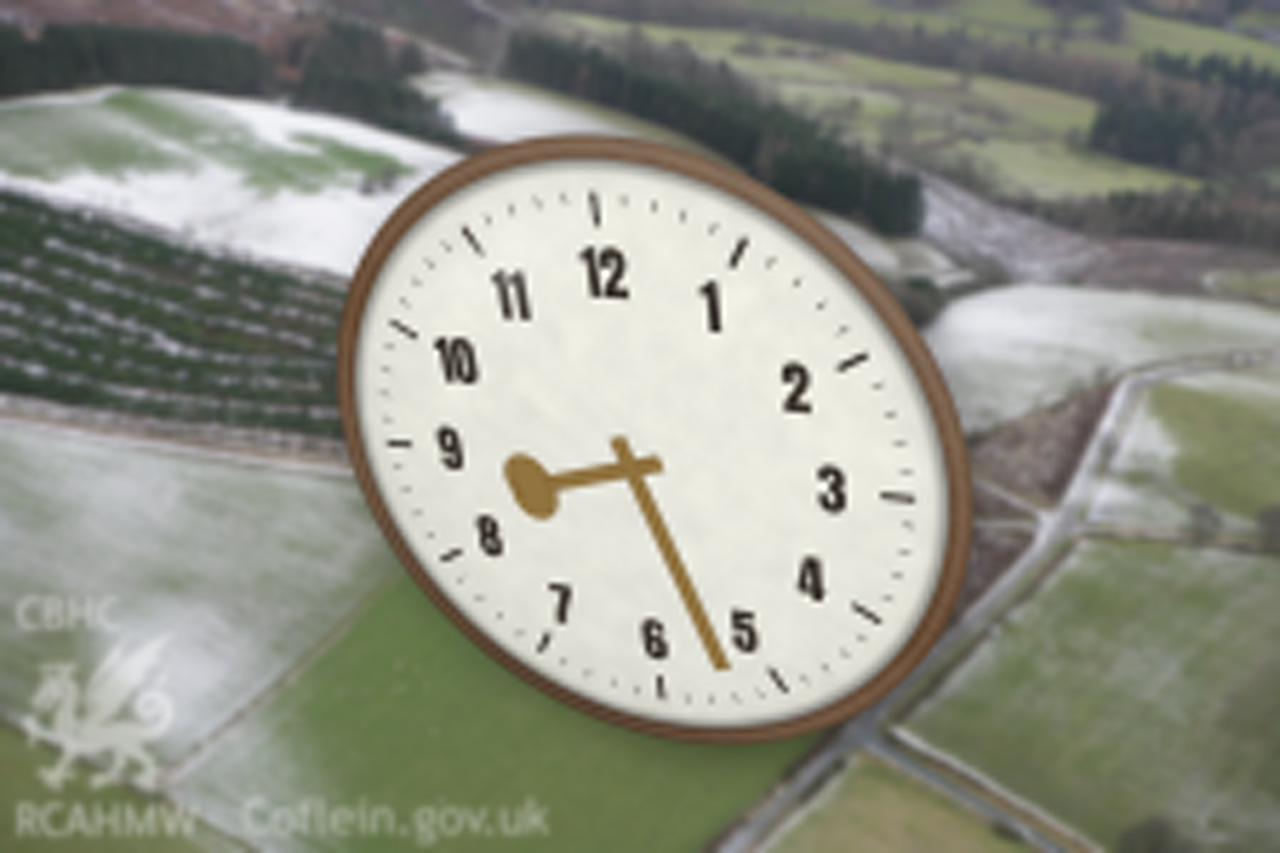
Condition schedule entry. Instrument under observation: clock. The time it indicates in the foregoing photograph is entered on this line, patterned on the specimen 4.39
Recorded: 8.27
